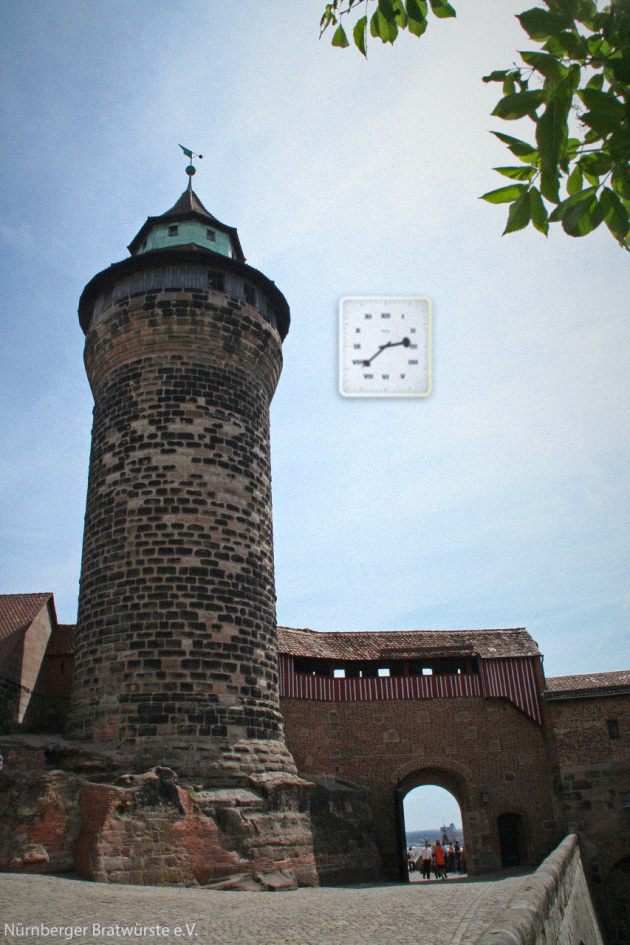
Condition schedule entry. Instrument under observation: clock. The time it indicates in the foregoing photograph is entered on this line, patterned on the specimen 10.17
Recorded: 2.38
